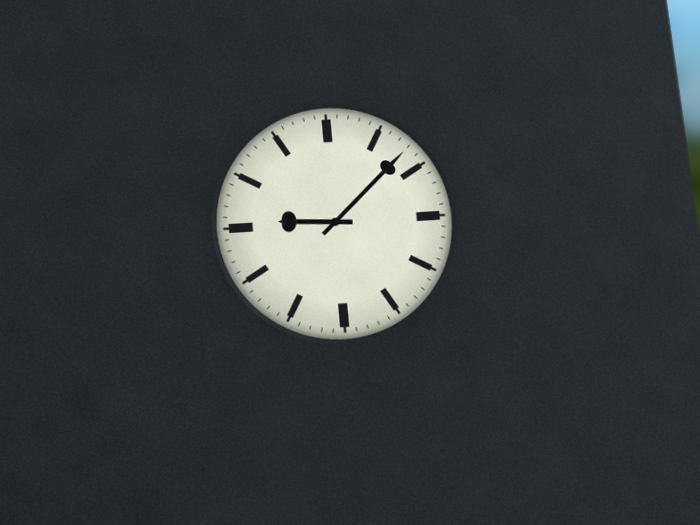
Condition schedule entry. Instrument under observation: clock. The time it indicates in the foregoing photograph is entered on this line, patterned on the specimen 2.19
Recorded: 9.08
